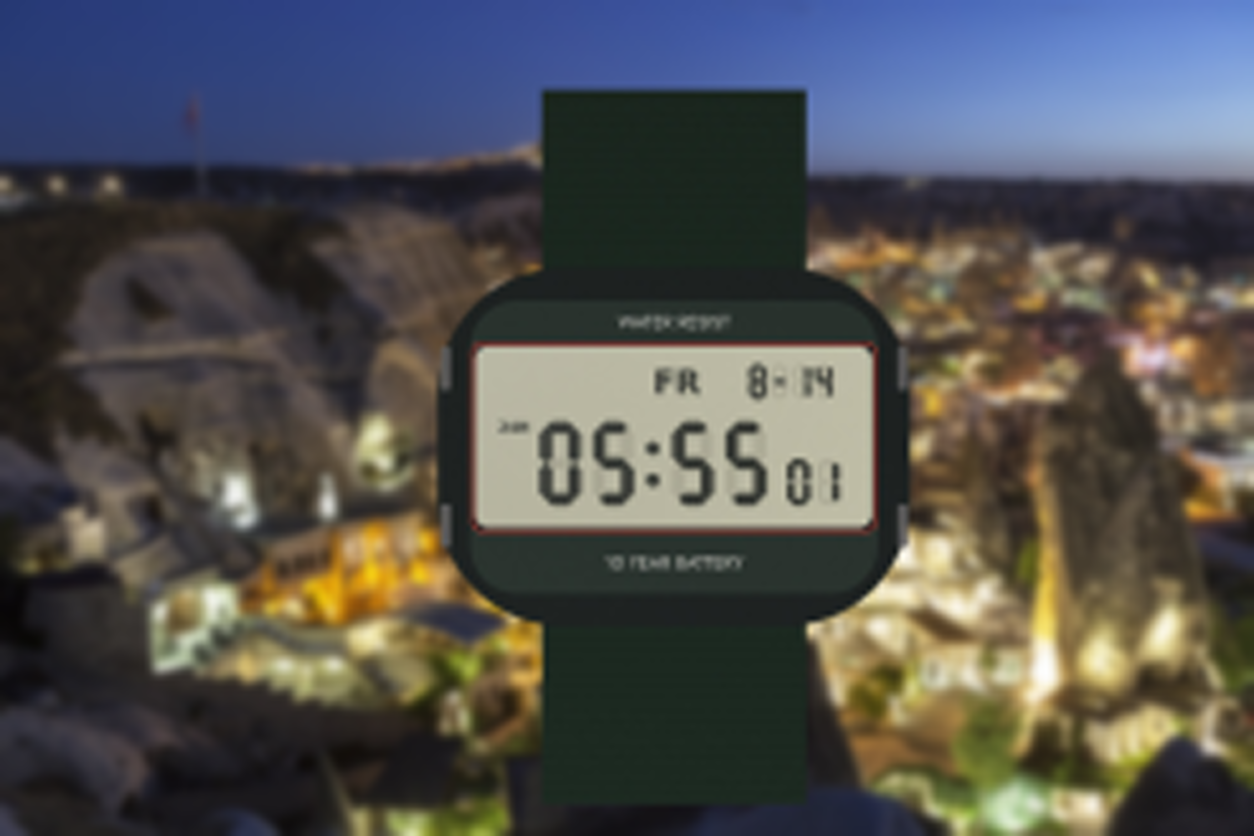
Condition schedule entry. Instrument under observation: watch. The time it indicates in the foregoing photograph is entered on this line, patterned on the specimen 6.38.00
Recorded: 5.55.01
